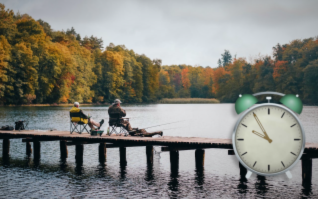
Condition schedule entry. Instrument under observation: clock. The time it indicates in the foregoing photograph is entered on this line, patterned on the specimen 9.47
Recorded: 9.55
